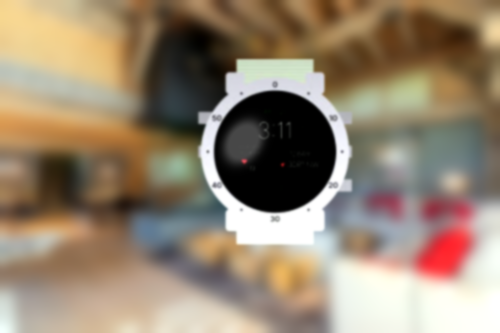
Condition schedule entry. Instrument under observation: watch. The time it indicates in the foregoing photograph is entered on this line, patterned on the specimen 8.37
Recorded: 3.11
